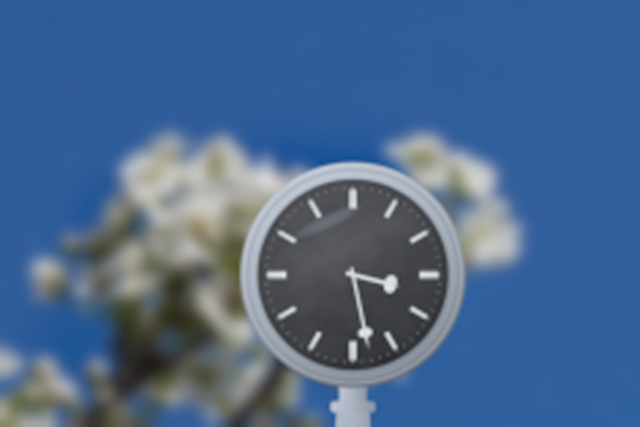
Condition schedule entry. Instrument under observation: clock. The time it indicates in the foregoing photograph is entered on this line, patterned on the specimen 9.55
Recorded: 3.28
